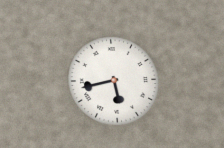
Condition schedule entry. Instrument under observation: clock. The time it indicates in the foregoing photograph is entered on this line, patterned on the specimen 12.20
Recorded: 5.43
